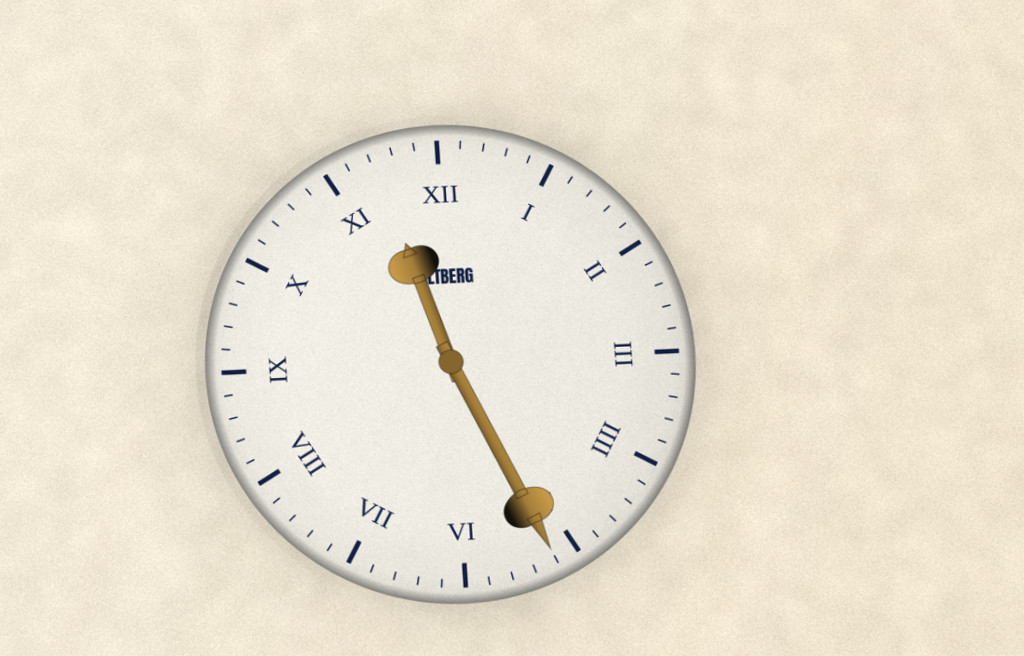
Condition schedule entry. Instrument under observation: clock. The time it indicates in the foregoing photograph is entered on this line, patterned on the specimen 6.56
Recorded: 11.26
